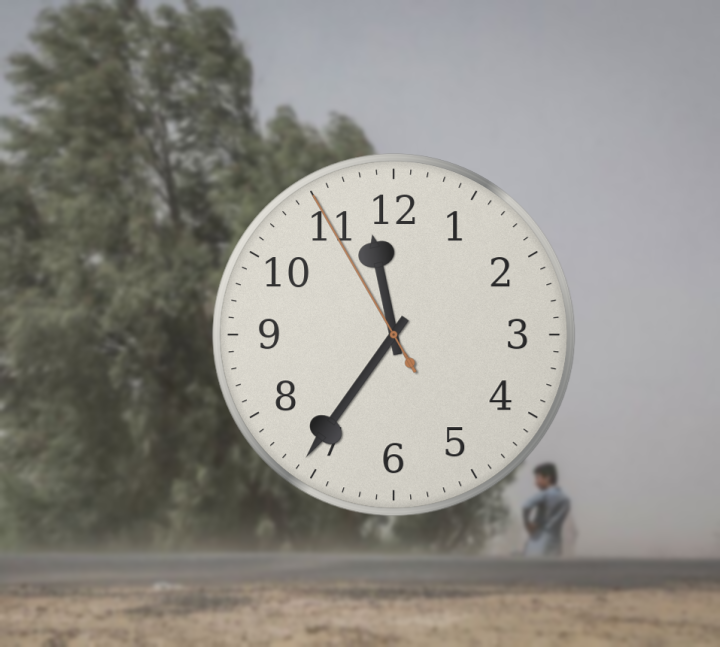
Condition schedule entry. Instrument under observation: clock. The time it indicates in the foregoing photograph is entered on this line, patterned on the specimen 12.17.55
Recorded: 11.35.55
